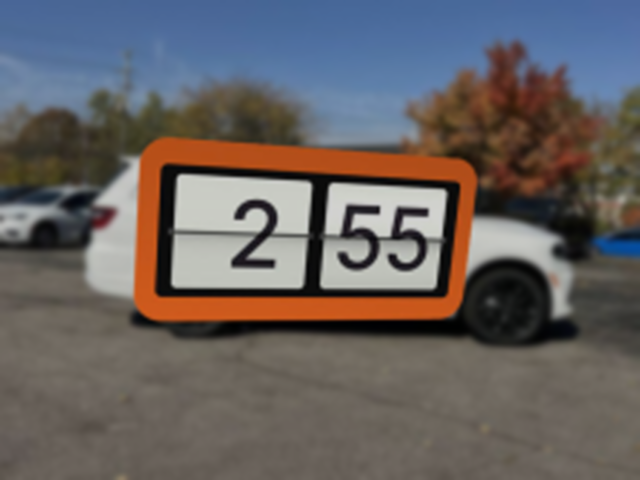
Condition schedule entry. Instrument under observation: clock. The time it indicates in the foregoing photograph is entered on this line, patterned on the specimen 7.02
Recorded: 2.55
